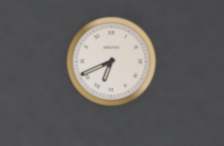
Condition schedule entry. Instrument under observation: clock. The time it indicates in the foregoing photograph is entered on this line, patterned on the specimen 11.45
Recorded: 6.41
